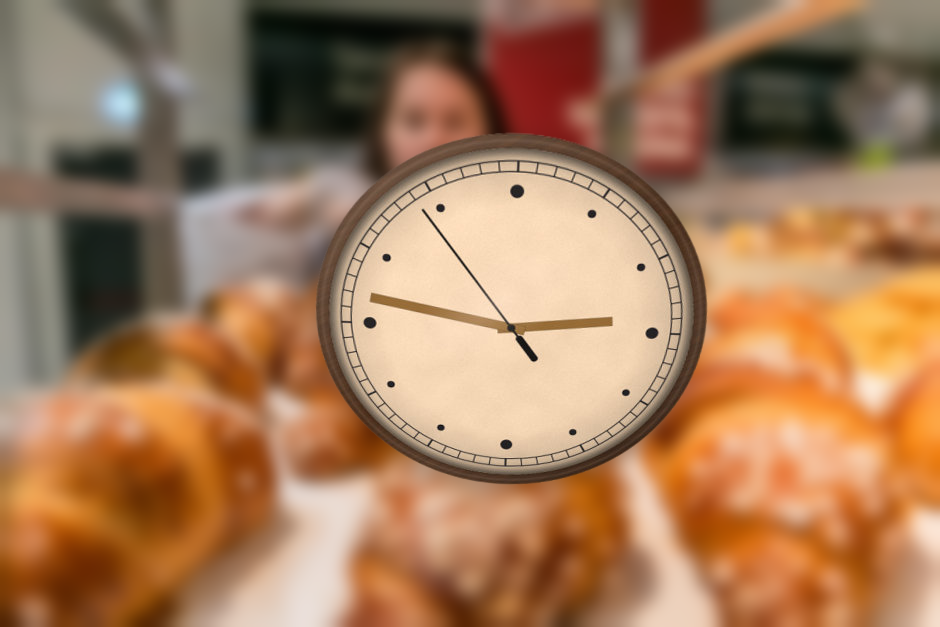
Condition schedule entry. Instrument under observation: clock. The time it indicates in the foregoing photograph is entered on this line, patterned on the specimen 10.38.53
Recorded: 2.46.54
